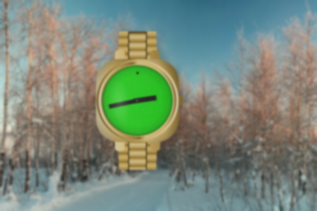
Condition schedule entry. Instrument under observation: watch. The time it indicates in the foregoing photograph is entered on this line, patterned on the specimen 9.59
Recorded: 2.43
